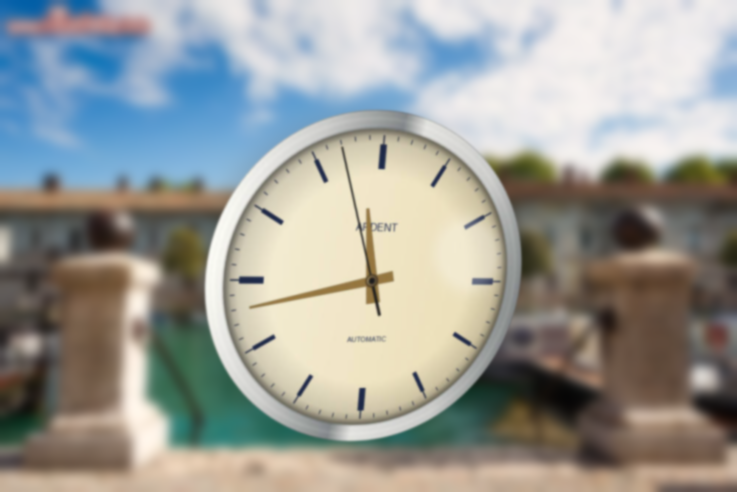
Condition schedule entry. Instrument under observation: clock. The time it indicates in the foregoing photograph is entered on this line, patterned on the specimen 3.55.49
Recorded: 11.42.57
